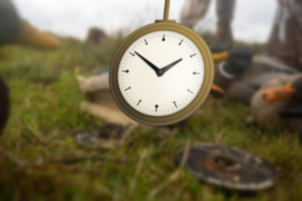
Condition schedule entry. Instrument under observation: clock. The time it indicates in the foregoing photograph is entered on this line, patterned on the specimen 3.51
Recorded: 1.51
